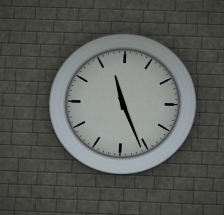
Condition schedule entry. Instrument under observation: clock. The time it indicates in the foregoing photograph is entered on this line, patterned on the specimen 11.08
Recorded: 11.26
